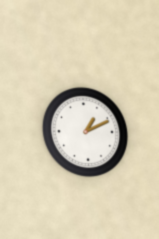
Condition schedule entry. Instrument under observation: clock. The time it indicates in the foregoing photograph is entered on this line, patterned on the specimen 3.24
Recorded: 1.11
